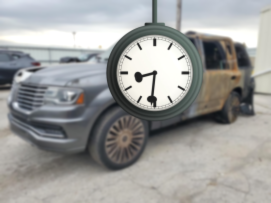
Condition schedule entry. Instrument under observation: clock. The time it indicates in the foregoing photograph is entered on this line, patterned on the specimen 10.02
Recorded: 8.31
